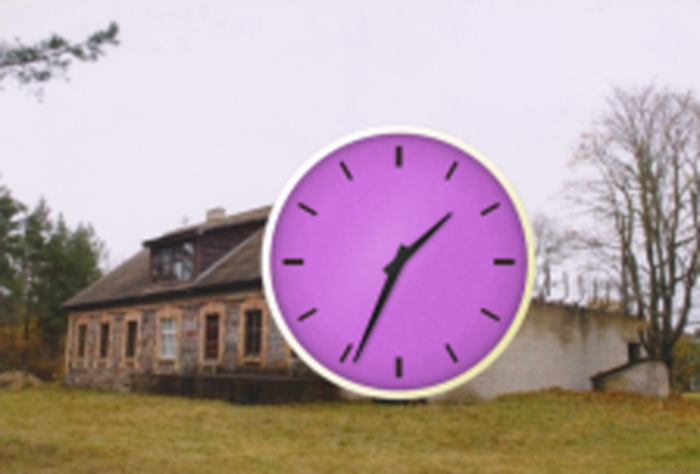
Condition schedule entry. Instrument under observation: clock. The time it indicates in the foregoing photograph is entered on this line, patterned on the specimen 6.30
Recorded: 1.34
